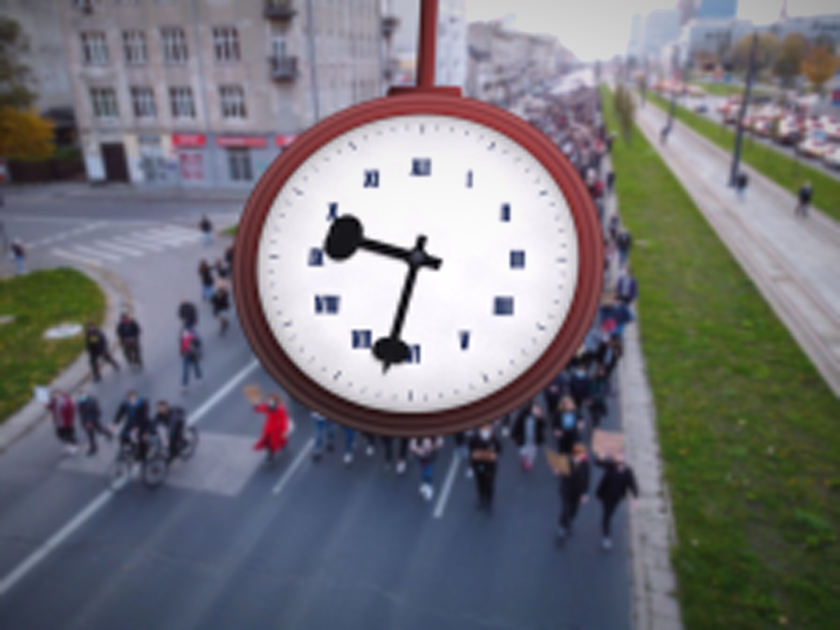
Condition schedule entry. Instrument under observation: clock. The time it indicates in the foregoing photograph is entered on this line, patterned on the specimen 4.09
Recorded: 9.32
